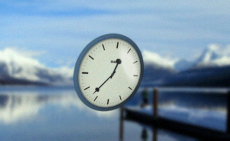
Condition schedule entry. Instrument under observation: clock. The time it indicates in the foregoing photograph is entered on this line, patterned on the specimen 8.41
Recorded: 12.37
